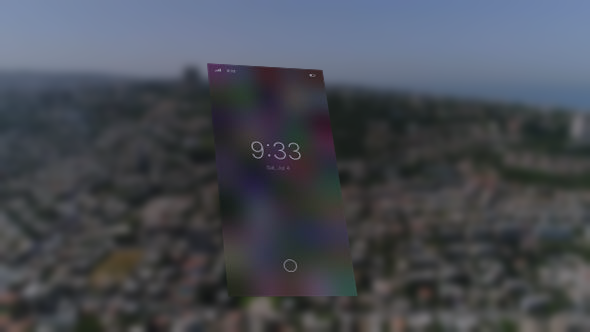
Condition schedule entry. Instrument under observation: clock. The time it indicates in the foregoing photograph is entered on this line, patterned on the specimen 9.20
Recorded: 9.33
